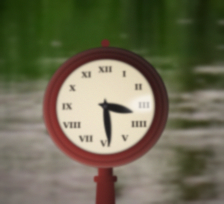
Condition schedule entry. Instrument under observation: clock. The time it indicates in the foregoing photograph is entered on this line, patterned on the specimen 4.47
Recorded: 3.29
